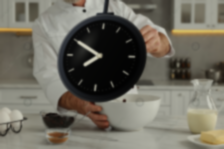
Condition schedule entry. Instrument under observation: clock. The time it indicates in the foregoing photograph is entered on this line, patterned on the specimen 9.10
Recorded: 7.50
